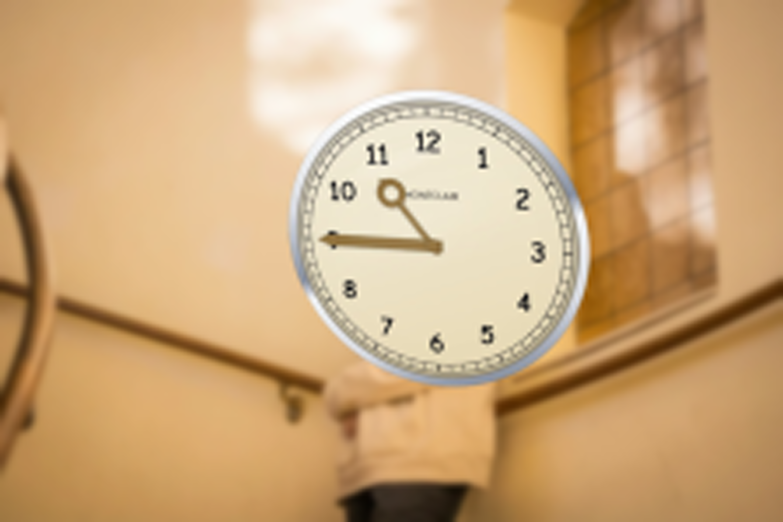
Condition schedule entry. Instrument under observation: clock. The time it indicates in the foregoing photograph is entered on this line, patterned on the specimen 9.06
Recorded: 10.45
